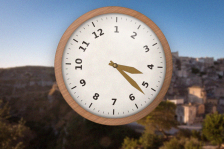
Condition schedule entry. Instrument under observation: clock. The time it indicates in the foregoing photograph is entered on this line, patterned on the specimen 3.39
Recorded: 4.27
